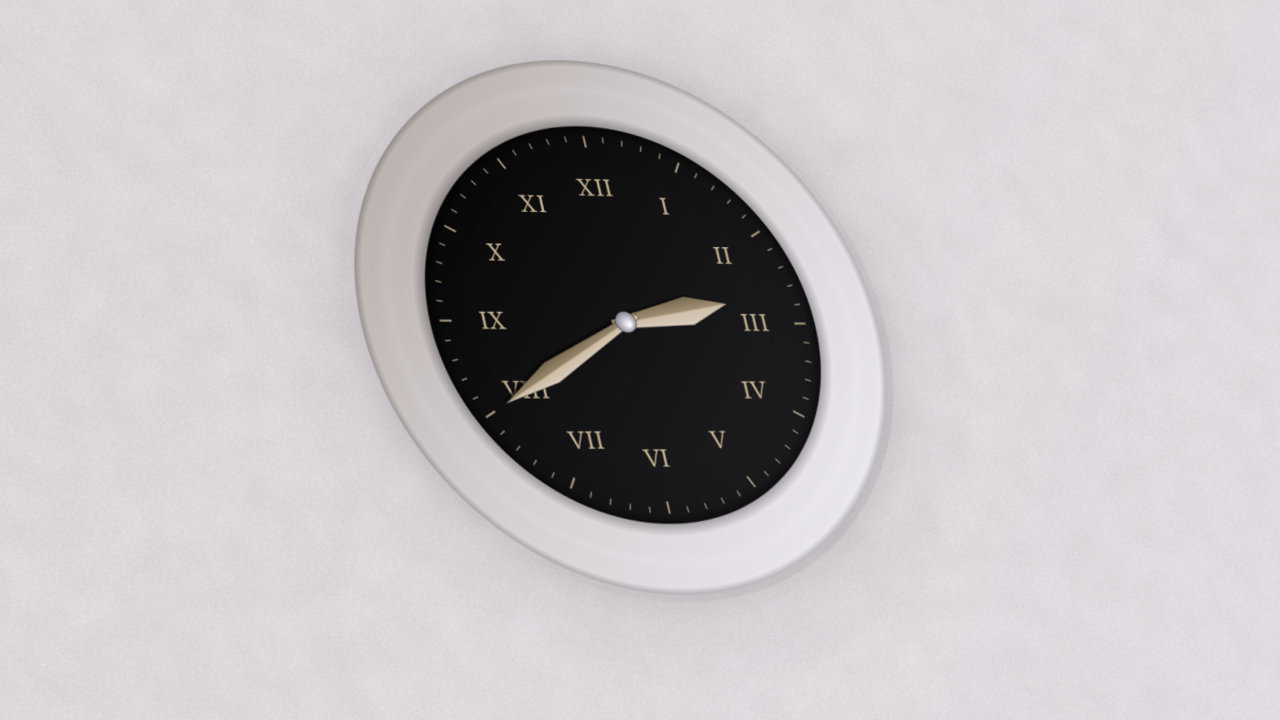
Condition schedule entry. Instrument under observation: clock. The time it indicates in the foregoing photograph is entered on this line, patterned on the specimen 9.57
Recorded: 2.40
